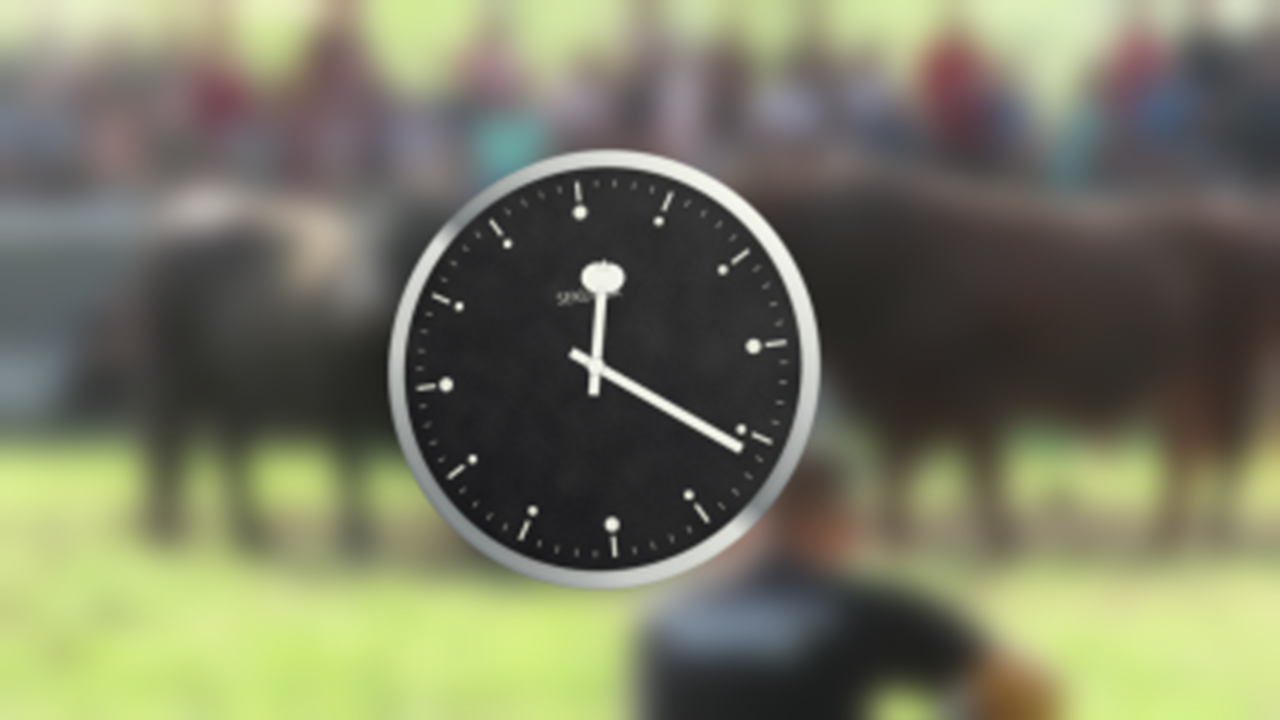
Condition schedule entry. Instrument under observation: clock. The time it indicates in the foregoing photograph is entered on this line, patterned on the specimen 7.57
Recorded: 12.21
